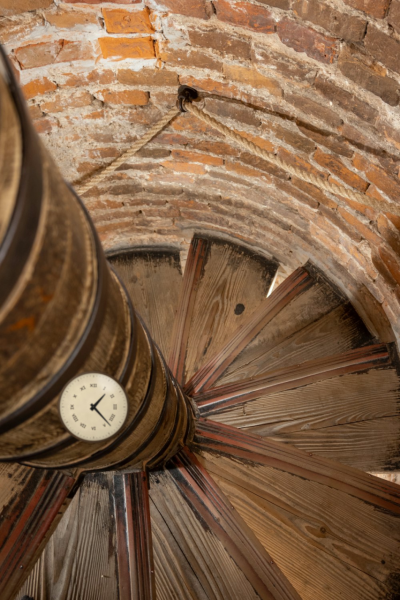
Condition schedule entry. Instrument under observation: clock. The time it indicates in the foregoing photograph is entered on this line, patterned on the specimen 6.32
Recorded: 1.23
